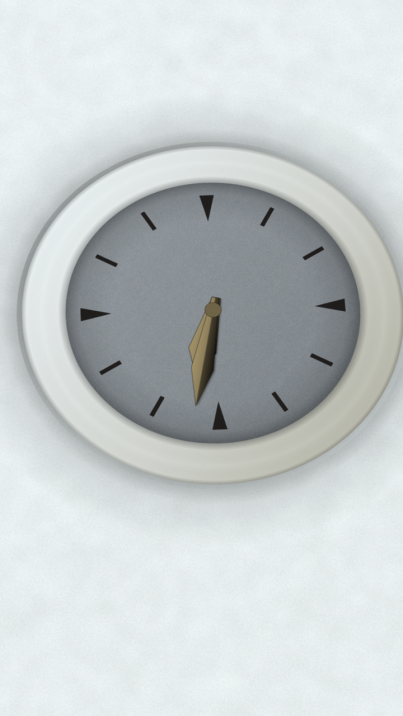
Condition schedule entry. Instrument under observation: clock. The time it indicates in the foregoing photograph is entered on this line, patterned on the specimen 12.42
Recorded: 6.32
